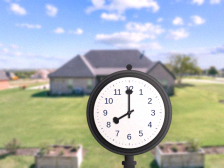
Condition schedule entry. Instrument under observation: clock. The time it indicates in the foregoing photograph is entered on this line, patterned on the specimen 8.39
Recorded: 8.00
